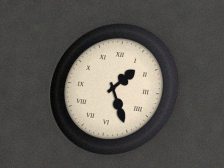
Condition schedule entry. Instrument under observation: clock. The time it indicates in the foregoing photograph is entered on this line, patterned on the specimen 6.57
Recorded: 1.25
